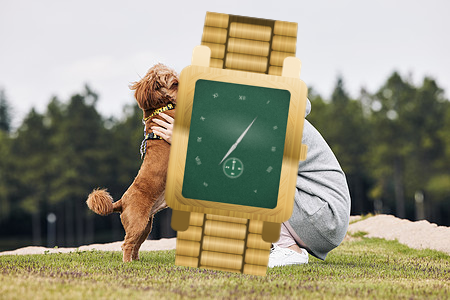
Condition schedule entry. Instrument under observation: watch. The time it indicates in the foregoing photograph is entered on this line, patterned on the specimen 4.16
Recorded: 7.05
